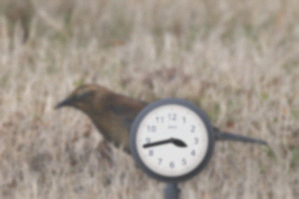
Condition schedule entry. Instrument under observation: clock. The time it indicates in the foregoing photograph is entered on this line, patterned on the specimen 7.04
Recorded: 3.43
